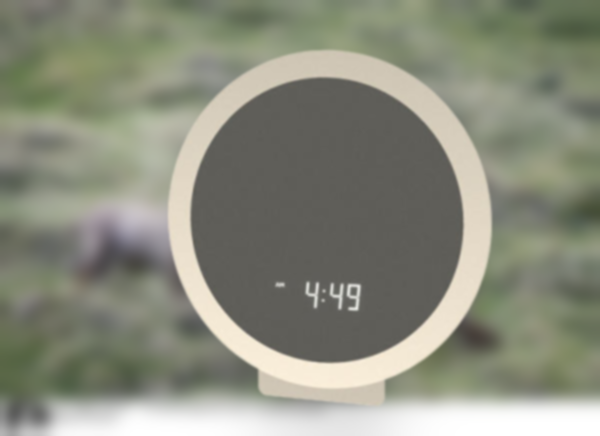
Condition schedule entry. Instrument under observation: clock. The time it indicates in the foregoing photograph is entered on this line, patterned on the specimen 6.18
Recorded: 4.49
